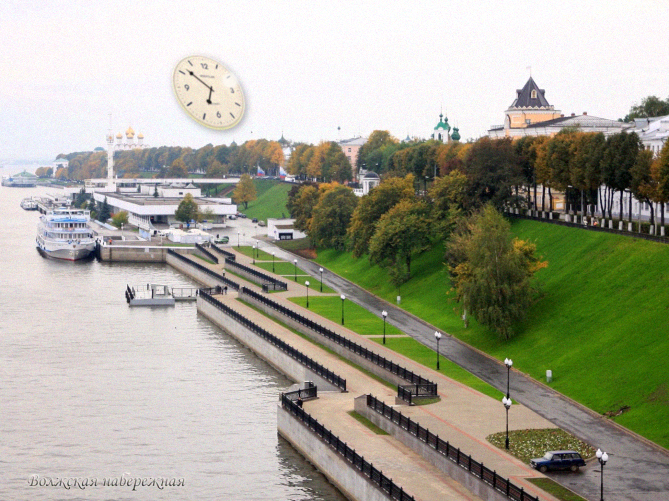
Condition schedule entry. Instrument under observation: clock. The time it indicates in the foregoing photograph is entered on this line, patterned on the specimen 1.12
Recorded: 6.52
